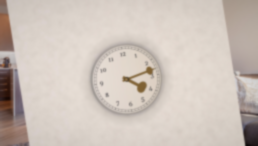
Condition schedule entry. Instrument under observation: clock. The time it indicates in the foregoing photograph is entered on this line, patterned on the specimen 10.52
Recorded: 4.13
